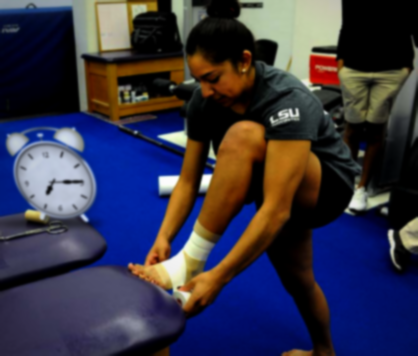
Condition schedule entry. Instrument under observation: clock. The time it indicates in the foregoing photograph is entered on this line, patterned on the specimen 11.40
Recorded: 7.15
